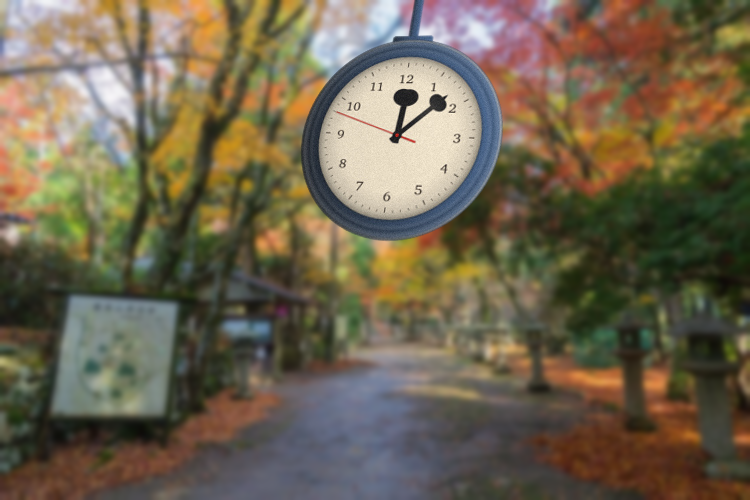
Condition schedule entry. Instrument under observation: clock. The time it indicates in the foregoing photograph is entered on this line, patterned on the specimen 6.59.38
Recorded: 12.07.48
